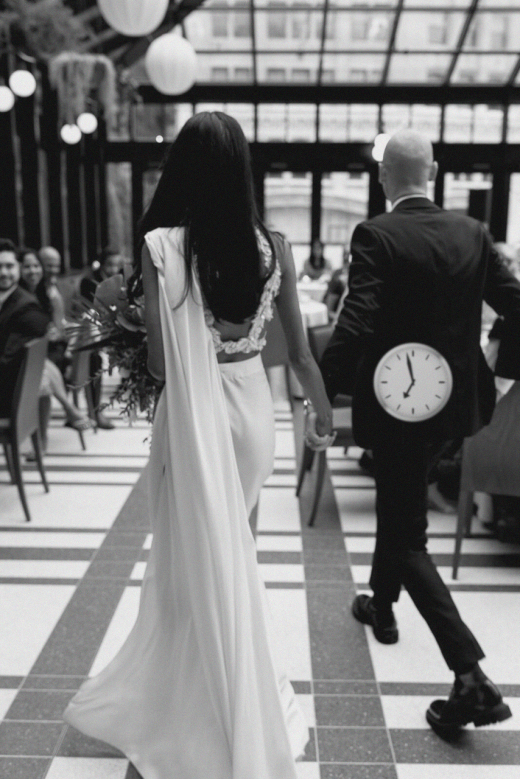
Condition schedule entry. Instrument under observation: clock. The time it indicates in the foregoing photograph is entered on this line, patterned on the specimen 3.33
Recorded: 6.58
